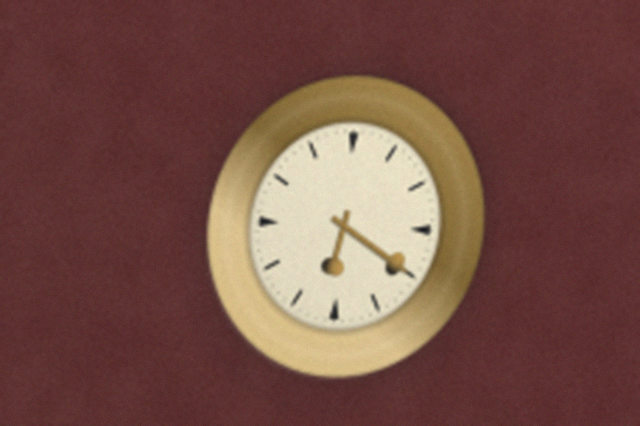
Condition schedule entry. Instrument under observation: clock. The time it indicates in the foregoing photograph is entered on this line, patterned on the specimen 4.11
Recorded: 6.20
